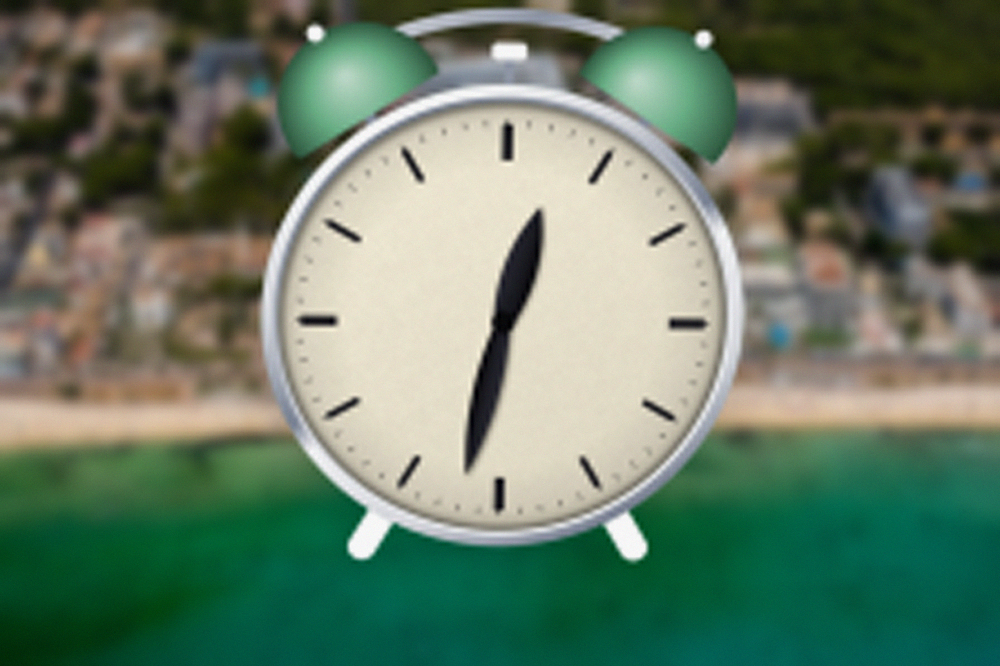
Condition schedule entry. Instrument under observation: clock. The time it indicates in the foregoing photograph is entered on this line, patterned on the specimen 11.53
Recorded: 12.32
